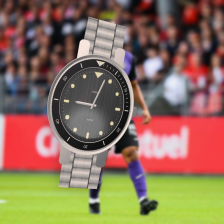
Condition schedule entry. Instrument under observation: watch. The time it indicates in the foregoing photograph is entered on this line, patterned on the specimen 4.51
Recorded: 9.03
